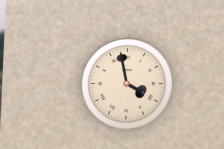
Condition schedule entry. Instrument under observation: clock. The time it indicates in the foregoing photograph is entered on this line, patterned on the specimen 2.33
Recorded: 3.58
